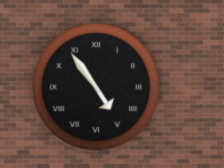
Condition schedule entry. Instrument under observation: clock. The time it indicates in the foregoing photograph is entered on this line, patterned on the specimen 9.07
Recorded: 4.54
